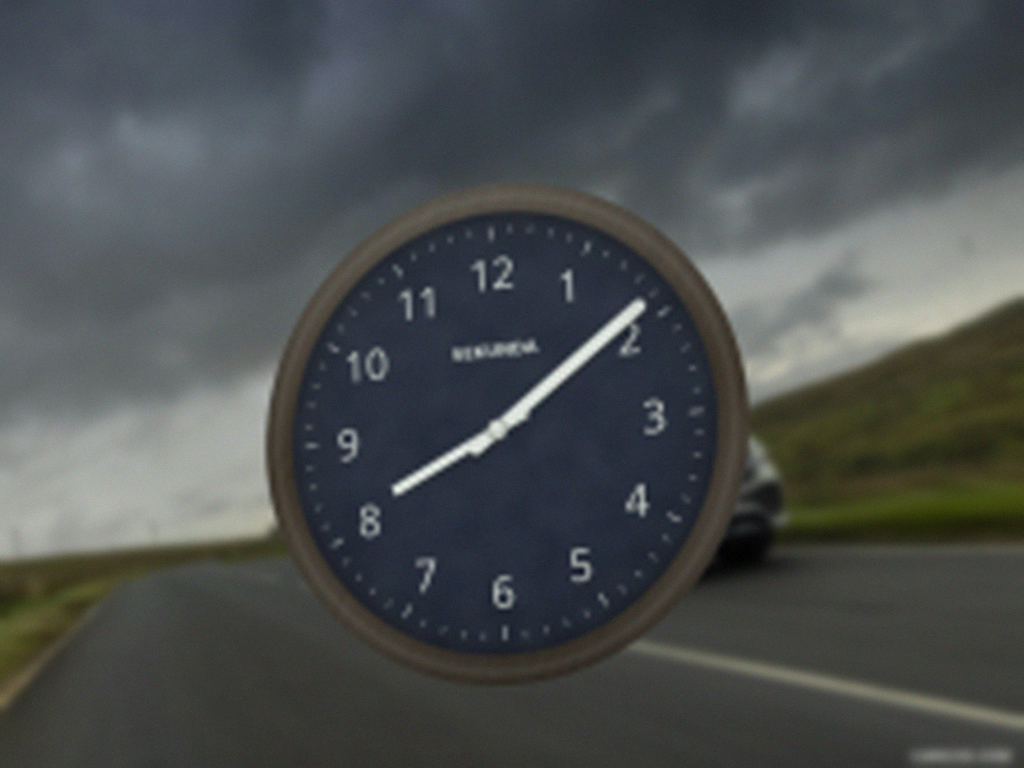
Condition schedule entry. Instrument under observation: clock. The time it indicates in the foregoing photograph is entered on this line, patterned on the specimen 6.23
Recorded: 8.09
